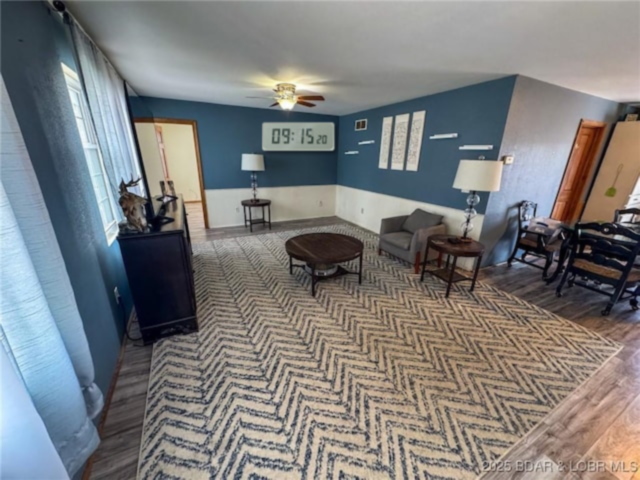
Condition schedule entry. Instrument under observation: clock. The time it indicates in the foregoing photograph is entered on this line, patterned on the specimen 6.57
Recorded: 9.15
